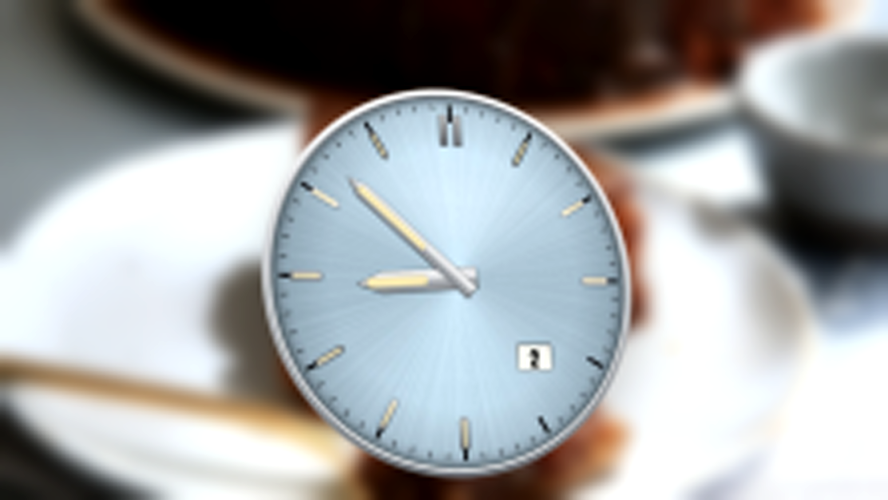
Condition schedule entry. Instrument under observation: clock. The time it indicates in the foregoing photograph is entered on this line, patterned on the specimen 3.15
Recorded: 8.52
